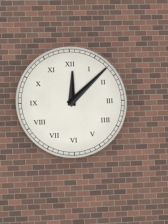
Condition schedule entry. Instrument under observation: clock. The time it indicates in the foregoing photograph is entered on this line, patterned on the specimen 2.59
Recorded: 12.08
